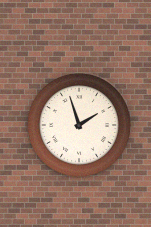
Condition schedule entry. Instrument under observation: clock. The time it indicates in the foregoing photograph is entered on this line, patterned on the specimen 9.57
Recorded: 1.57
